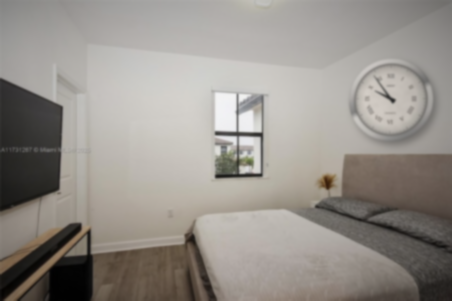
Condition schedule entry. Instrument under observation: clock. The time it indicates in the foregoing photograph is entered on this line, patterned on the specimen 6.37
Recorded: 9.54
